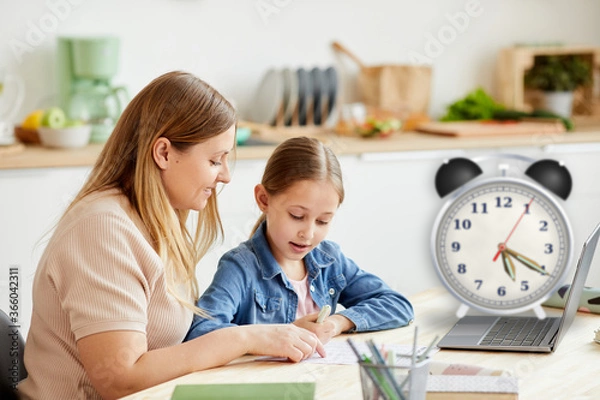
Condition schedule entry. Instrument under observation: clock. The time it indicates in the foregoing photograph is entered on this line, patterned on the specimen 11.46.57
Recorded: 5.20.05
